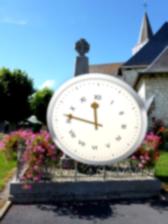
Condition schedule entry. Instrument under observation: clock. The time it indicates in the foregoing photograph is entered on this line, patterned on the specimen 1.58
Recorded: 11.47
